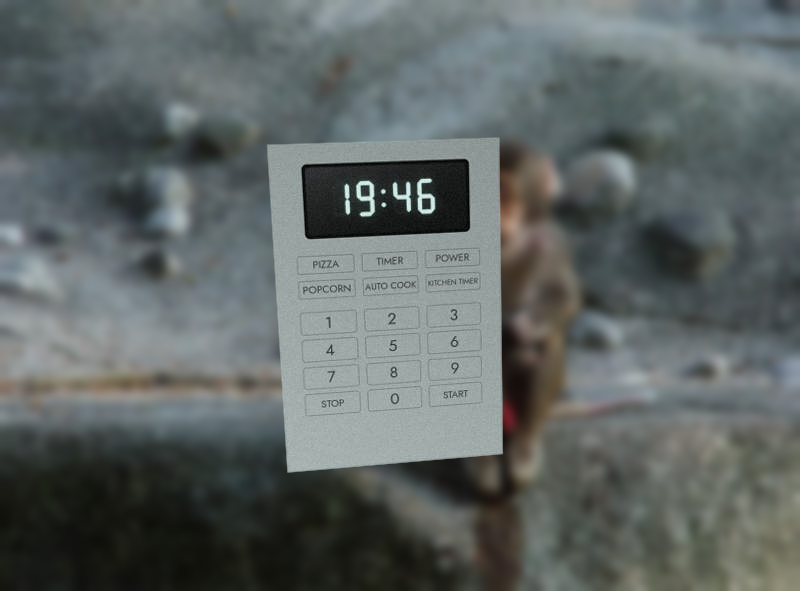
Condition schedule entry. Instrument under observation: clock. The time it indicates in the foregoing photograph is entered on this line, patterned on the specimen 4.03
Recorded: 19.46
